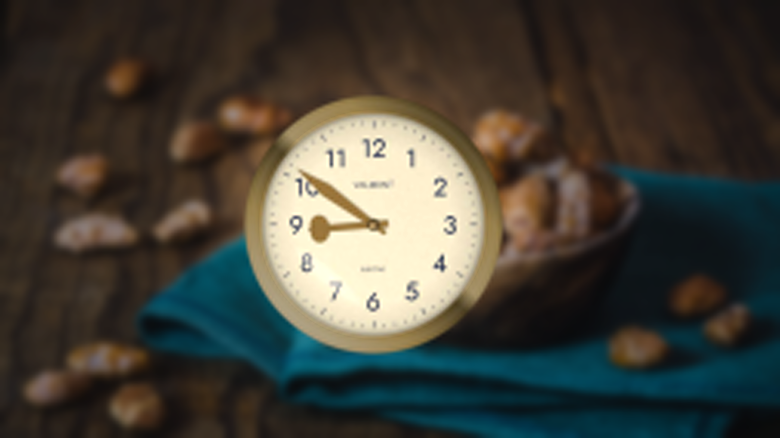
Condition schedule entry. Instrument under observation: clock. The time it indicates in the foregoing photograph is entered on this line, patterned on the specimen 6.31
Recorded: 8.51
